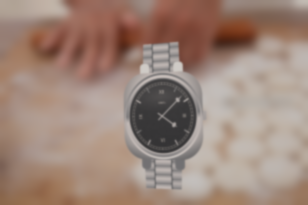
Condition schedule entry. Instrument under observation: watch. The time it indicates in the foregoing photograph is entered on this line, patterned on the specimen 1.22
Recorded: 4.08
